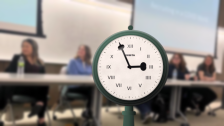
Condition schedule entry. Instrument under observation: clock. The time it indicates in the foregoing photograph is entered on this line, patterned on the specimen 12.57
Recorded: 2.56
